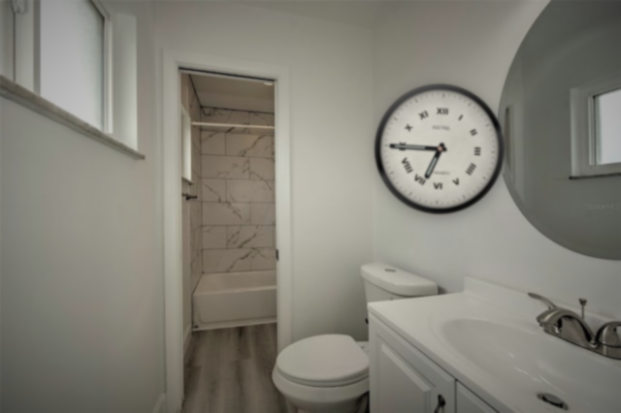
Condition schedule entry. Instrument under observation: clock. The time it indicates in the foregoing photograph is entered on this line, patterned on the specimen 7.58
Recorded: 6.45
